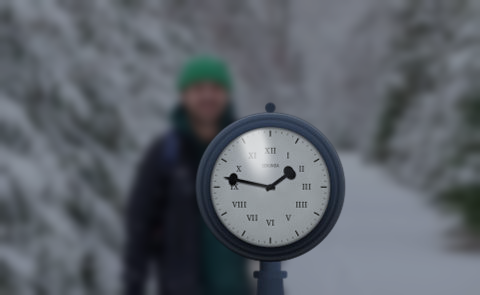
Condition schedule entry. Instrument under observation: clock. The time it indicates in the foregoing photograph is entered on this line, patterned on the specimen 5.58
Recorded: 1.47
